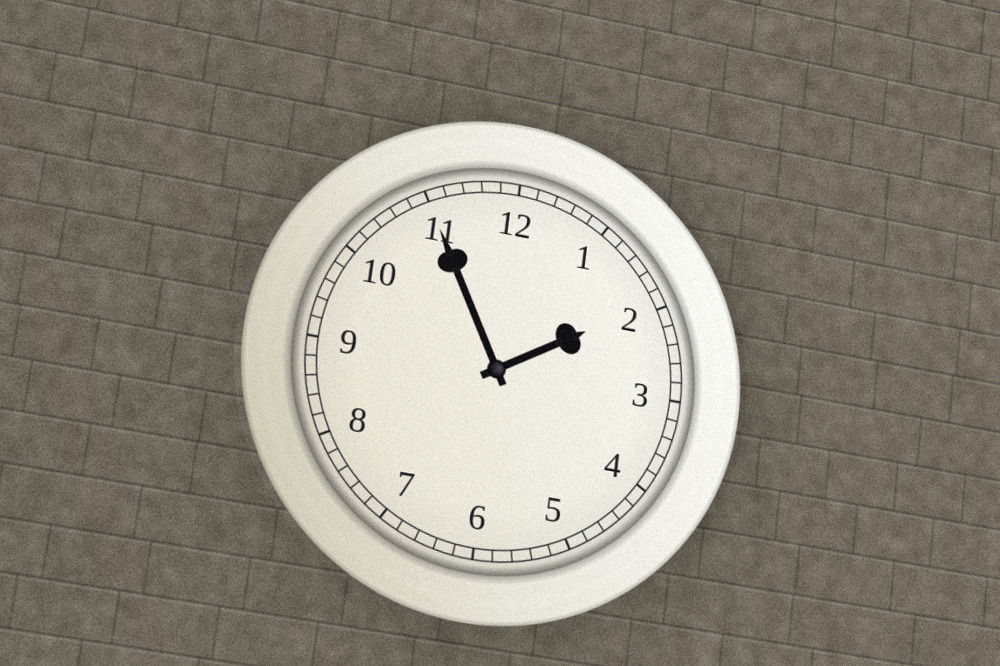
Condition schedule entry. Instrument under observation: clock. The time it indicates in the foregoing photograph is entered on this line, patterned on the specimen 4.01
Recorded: 1.55
